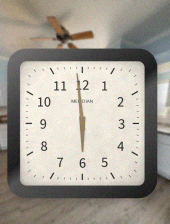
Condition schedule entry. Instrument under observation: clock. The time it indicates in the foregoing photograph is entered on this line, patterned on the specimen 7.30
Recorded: 5.59
